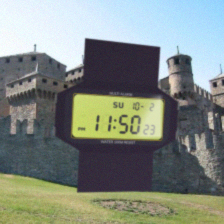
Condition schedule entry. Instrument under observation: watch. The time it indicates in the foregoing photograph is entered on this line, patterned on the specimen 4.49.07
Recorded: 11.50.23
